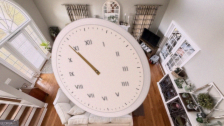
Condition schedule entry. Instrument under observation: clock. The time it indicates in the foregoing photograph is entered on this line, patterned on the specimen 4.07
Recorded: 10.54
